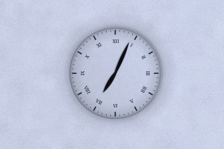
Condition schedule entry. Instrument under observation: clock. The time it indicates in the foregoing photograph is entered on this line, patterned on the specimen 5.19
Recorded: 7.04
